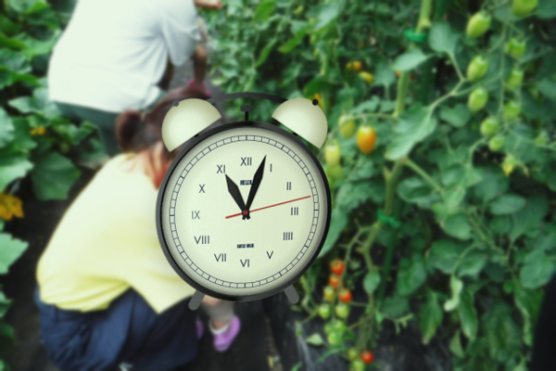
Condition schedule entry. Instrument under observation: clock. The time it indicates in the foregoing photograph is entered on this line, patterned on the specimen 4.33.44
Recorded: 11.03.13
